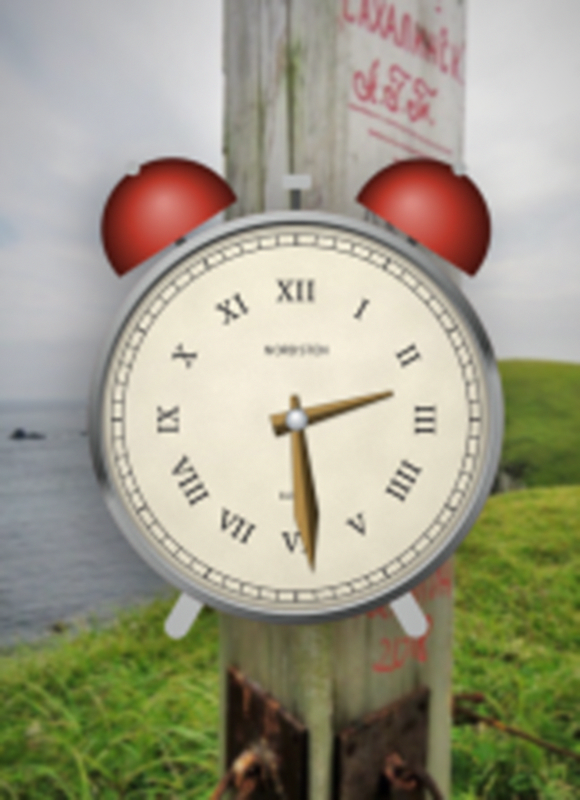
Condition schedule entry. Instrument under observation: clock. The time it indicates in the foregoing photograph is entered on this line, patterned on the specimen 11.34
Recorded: 2.29
